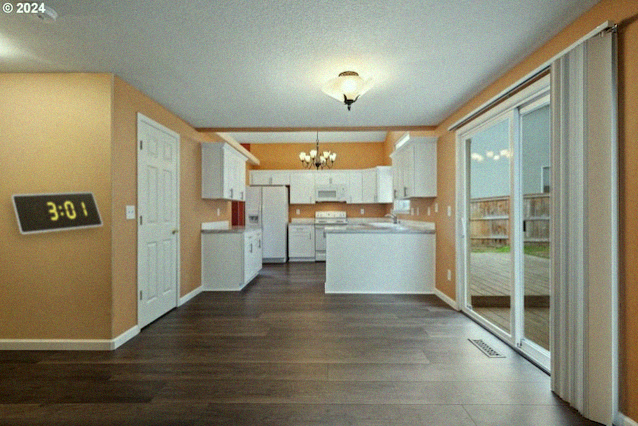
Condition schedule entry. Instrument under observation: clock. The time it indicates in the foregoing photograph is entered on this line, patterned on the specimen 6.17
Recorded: 3.01
